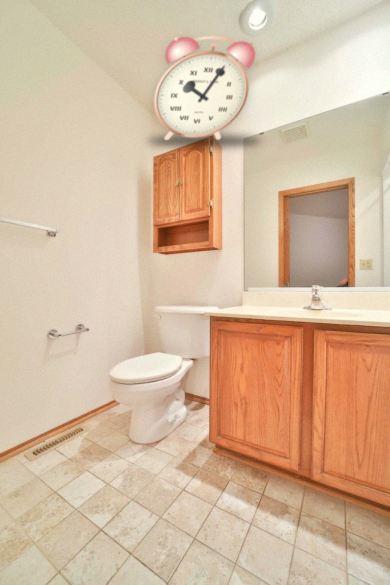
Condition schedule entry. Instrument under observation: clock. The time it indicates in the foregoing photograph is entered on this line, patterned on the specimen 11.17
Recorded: 10.04
